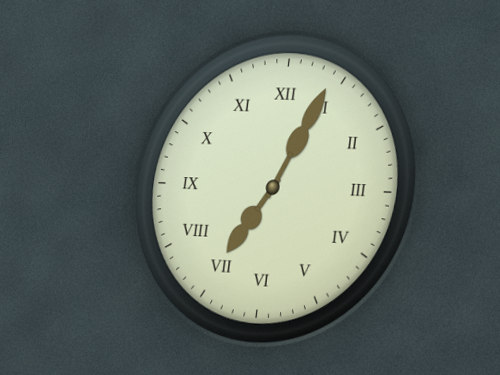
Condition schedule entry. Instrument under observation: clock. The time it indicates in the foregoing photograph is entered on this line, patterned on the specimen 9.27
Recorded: 7.04
